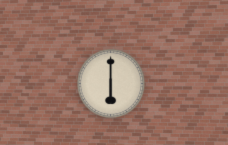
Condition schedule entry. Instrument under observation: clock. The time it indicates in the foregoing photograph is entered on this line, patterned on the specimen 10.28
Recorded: 6.00
